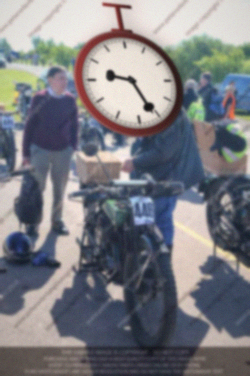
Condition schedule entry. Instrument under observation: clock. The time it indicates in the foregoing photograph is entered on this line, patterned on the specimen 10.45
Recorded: 9.26
